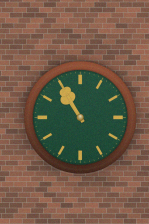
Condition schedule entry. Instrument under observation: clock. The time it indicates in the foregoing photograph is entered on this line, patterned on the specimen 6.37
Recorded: 10.55
